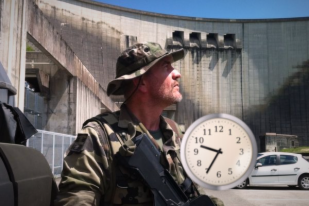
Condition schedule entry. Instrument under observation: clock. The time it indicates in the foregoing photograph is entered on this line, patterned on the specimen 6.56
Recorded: 9.35
